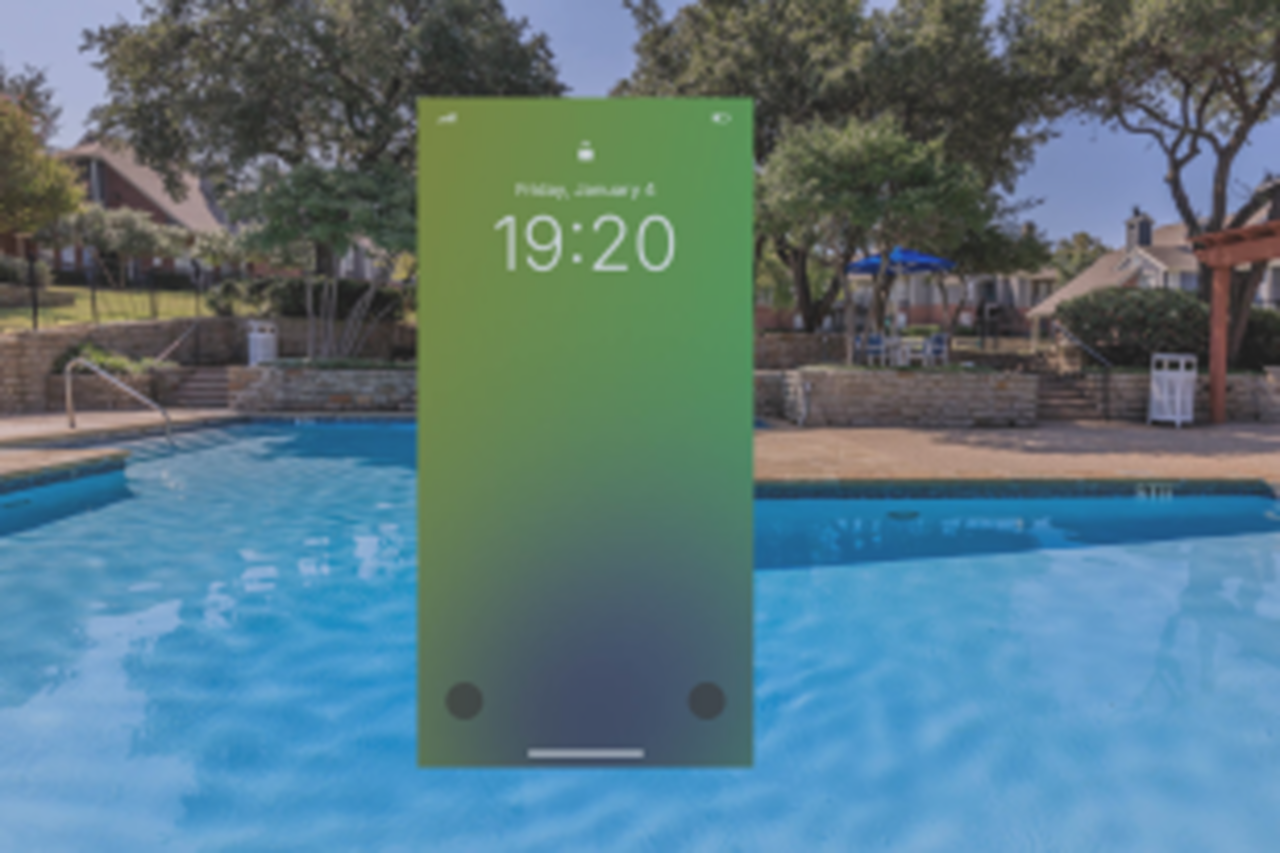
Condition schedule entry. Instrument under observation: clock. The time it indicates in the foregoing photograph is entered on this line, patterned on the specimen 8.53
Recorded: 19.20
